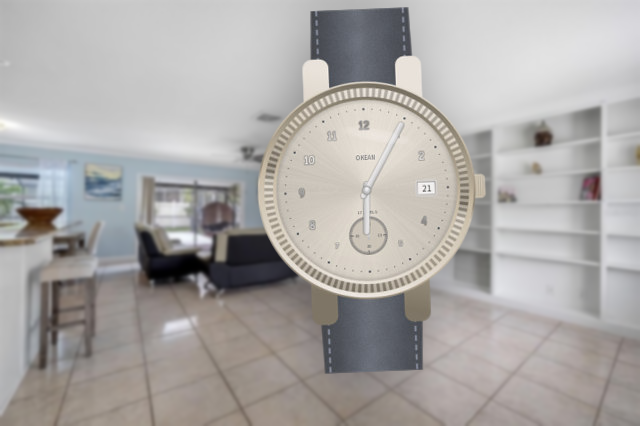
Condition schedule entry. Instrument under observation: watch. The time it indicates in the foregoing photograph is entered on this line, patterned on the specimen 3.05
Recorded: 6.05
